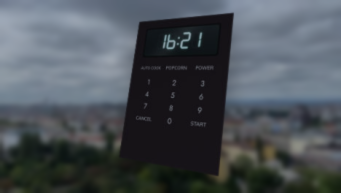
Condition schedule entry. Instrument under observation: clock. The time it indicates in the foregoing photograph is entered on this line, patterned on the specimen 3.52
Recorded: 16.21
